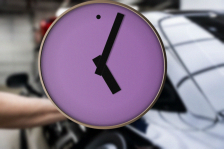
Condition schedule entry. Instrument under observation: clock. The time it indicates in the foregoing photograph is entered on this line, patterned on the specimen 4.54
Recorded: 5.04
